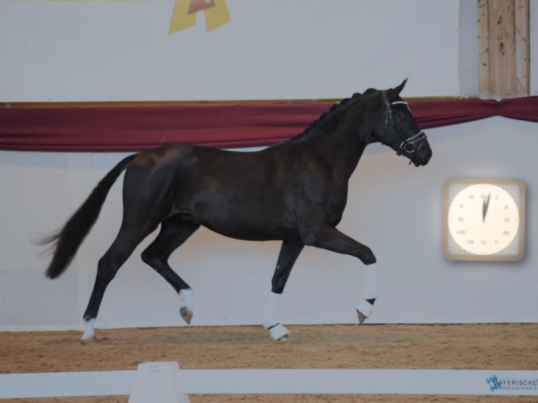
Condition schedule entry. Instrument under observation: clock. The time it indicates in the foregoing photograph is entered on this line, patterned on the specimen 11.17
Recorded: 12.02
